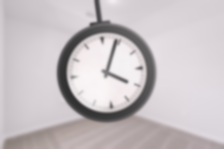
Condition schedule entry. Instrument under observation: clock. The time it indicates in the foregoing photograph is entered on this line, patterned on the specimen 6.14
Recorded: 4.04
